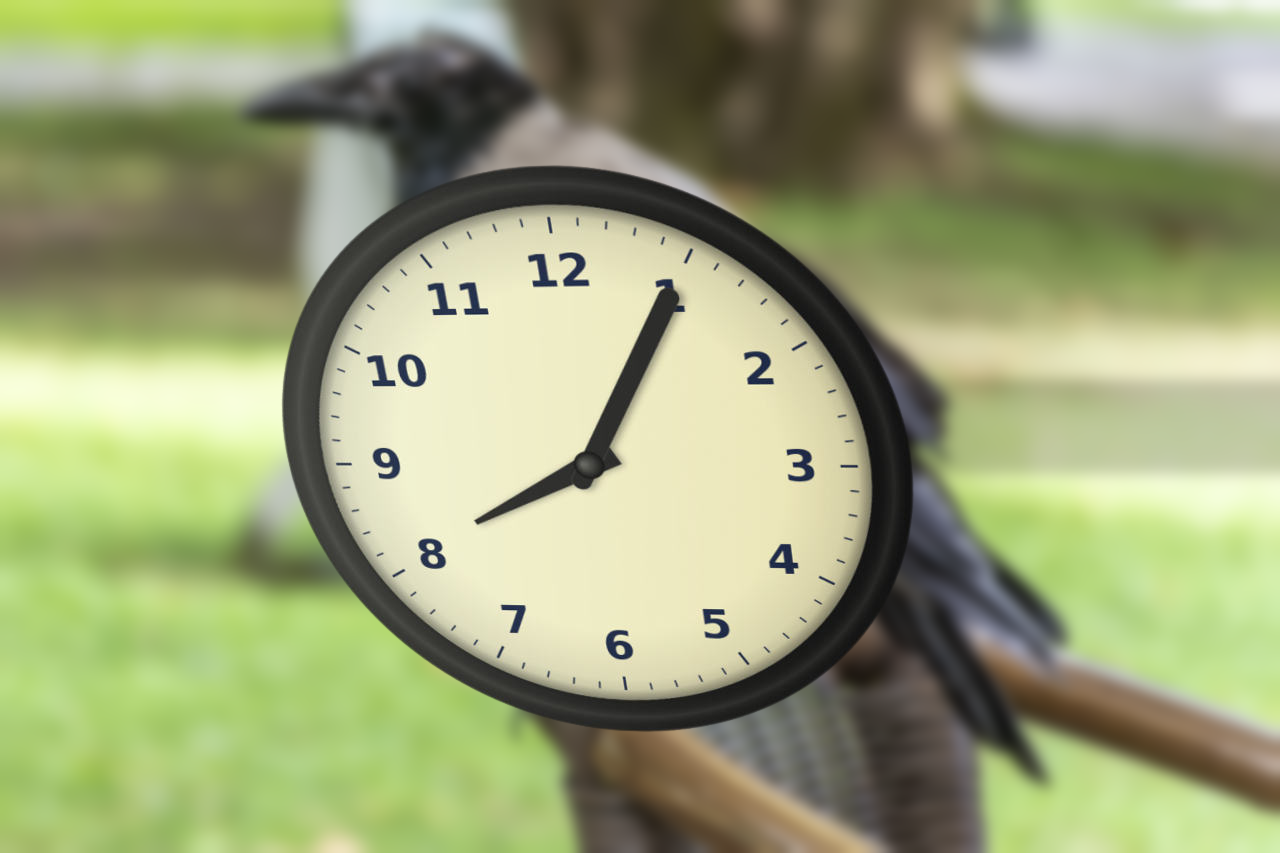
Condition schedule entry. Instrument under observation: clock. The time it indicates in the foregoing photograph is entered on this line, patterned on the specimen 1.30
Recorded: 8.05
